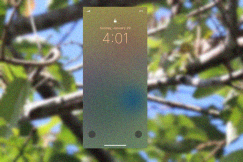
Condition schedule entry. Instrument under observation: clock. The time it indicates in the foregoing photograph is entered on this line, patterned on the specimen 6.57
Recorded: 4.01
